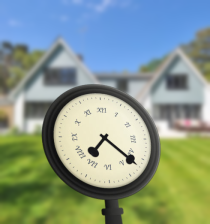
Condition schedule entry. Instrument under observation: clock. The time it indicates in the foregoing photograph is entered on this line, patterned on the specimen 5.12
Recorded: 7.22
